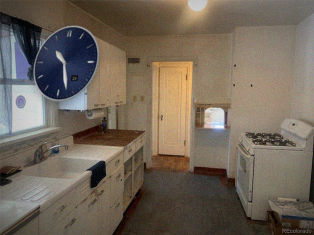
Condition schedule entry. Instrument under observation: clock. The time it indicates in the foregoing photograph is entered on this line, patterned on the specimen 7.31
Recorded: 10.27
